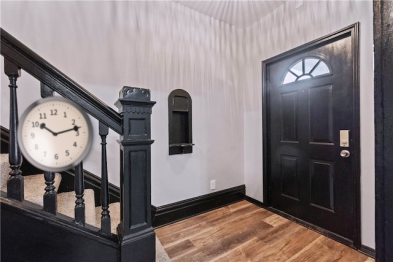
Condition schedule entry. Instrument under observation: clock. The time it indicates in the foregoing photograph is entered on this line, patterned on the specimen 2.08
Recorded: 10.13
